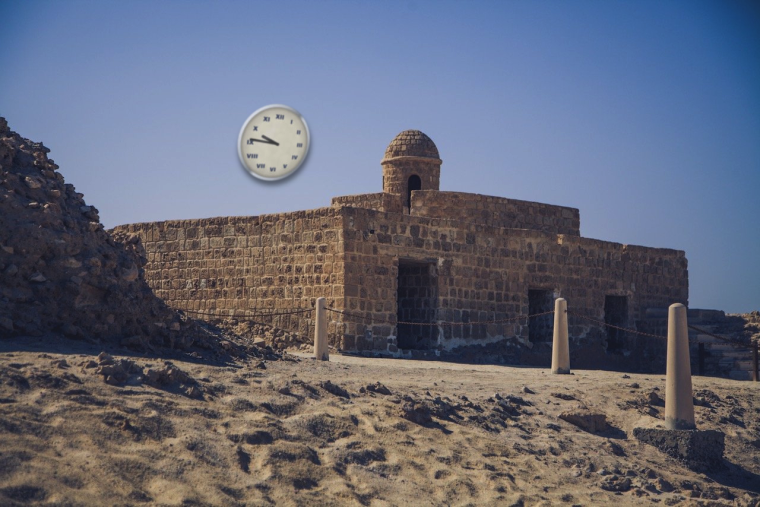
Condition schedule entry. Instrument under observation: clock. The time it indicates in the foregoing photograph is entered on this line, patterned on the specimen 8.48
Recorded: 9.46
